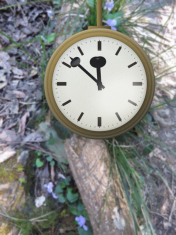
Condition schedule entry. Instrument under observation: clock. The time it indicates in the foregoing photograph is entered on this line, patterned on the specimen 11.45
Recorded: 11.52
